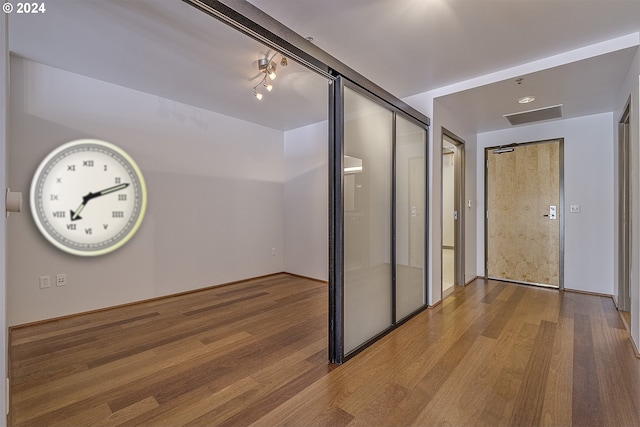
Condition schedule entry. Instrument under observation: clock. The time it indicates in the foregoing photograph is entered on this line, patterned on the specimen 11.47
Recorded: 7.12
